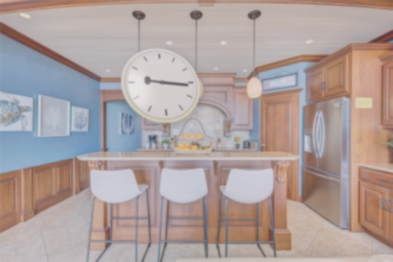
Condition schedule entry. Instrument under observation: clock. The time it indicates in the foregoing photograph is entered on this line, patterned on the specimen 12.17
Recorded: 9.16
